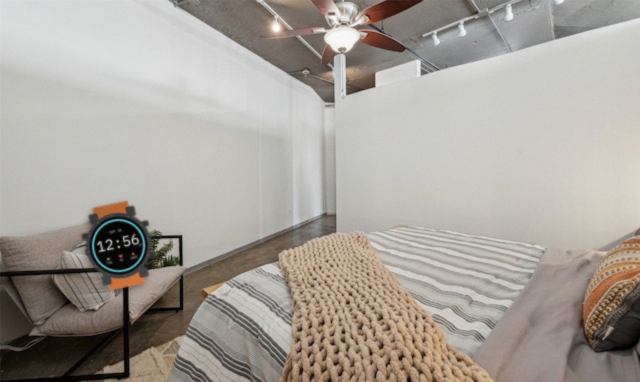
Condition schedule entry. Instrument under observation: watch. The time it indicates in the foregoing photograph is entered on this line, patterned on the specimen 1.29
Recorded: 12.56
